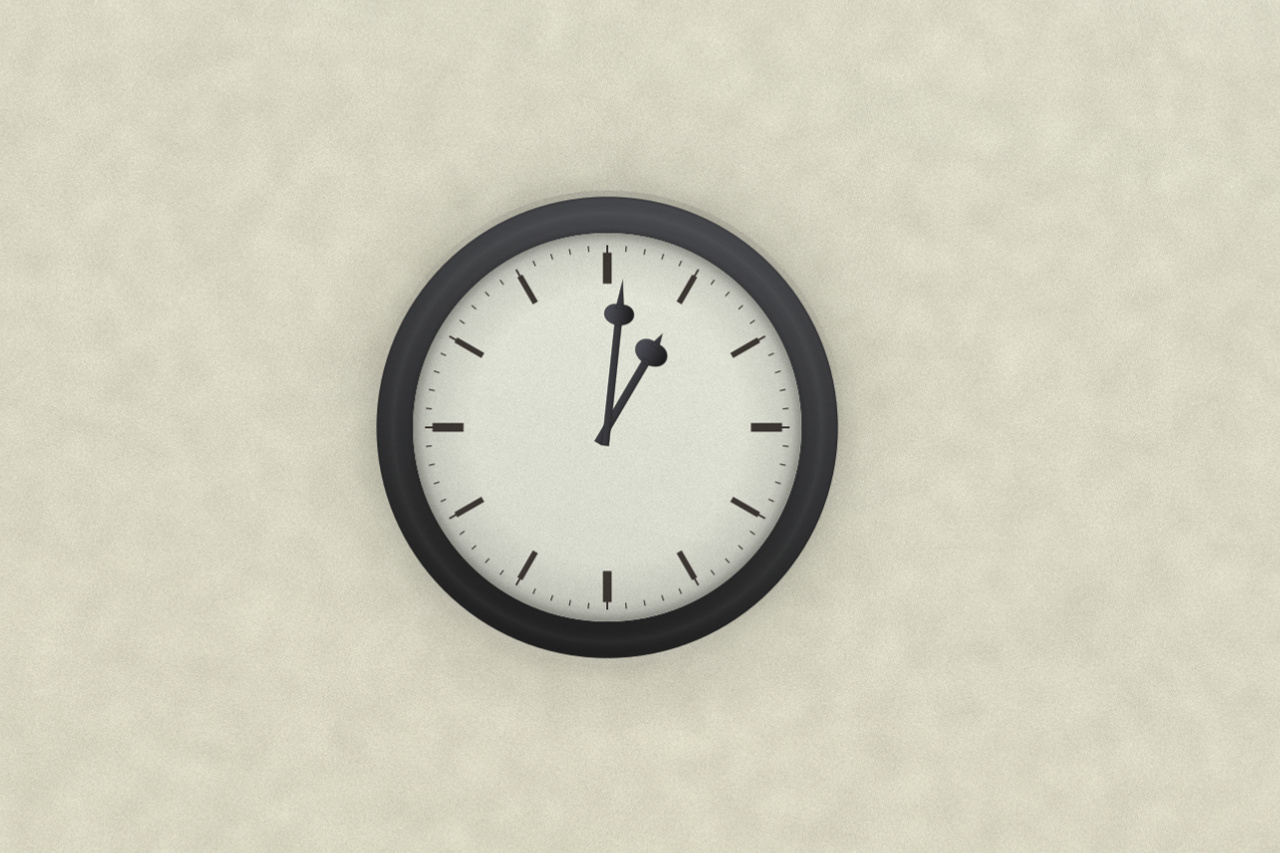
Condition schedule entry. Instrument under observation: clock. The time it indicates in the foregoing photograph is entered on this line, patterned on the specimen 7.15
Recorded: 1.01
